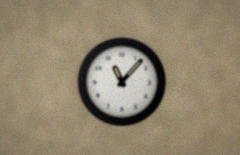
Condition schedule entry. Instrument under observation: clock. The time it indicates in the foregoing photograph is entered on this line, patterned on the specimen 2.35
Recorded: 11.07
